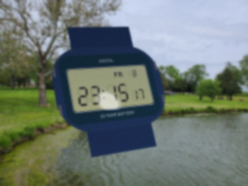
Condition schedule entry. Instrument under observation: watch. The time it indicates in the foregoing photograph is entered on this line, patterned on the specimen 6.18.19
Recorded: 23.15.17
